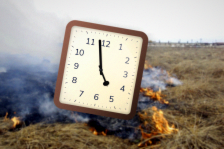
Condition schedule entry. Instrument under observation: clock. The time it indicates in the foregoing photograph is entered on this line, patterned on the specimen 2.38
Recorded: 4.58
